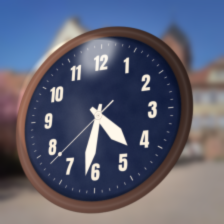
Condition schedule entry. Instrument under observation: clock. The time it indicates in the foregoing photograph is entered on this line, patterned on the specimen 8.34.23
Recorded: 4.31.38
